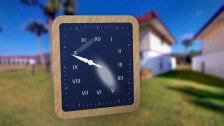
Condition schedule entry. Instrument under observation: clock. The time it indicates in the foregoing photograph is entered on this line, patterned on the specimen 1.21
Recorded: 9.49
